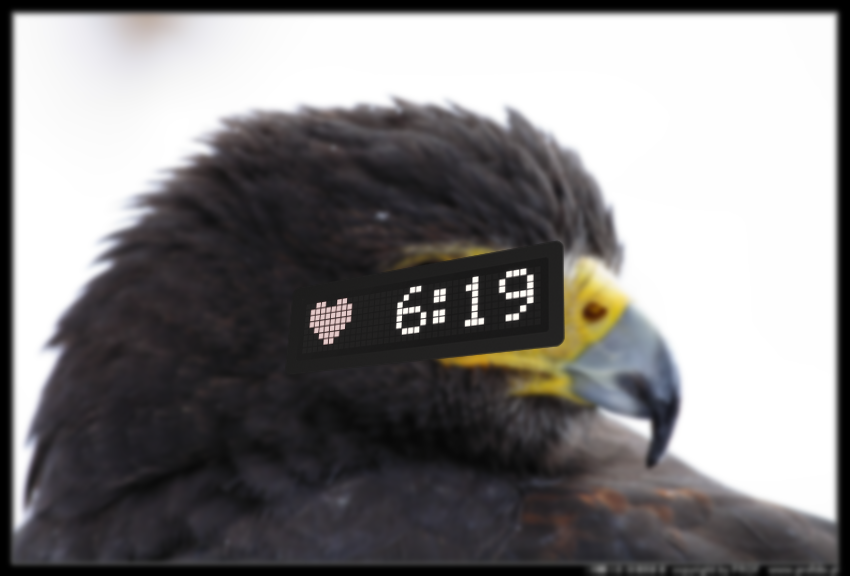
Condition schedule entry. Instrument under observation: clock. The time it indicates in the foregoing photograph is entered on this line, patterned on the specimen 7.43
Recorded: 6.19
